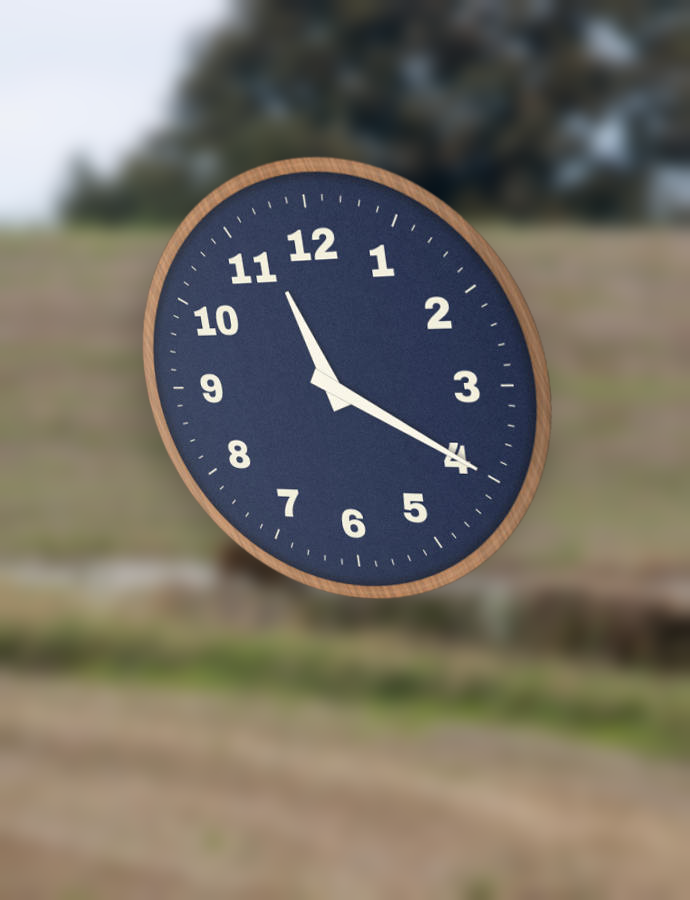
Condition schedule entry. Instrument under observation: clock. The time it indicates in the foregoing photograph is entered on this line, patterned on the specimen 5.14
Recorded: 11.20
